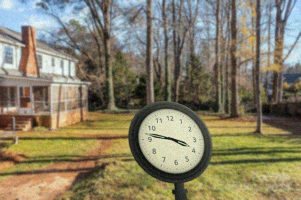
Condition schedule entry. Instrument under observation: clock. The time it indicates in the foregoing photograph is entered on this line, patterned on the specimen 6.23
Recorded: 3.47
